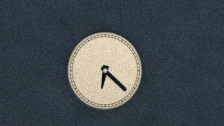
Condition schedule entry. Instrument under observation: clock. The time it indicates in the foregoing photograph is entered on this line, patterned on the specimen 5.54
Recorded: 6.22
